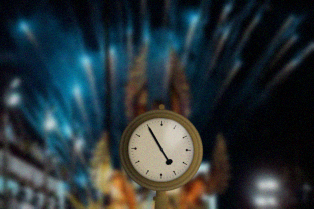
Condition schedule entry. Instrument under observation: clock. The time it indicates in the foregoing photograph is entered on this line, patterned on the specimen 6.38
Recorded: 4.55
